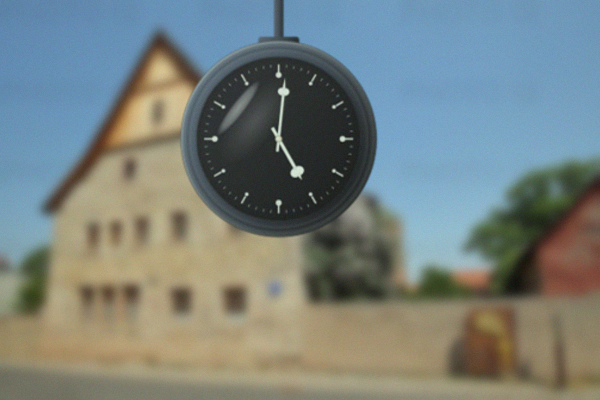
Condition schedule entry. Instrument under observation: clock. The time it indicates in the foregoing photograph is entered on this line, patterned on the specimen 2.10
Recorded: 5.01
